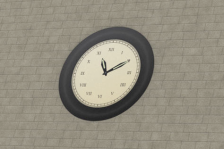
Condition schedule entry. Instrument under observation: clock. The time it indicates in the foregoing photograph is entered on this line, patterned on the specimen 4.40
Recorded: 11.10
